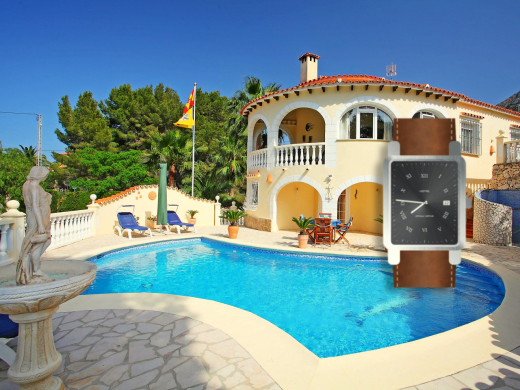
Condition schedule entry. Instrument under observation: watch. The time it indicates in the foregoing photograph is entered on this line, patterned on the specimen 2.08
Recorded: 7.46
